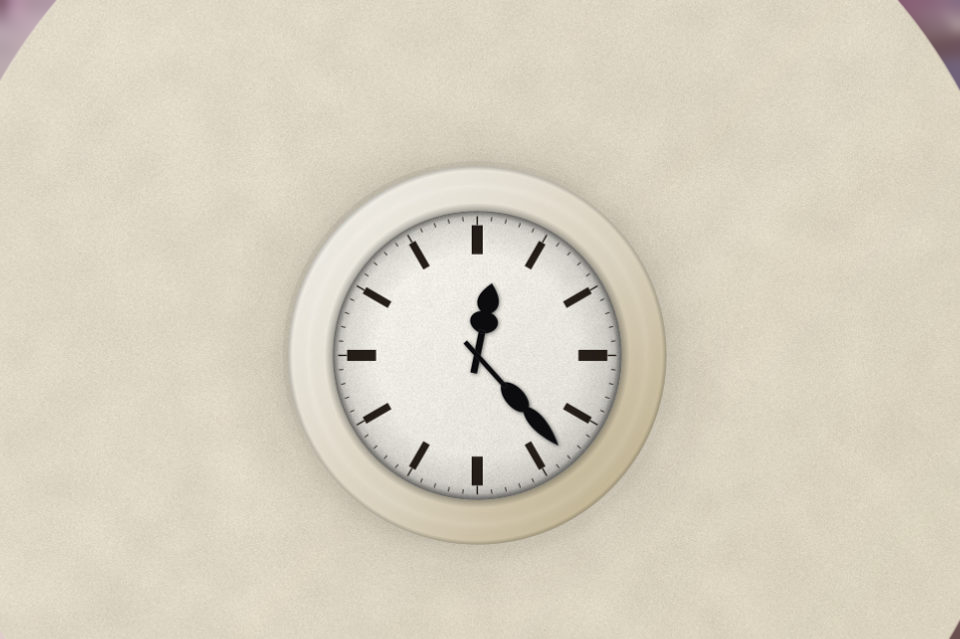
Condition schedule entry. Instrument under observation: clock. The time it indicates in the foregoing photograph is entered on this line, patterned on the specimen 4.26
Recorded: 12.23
